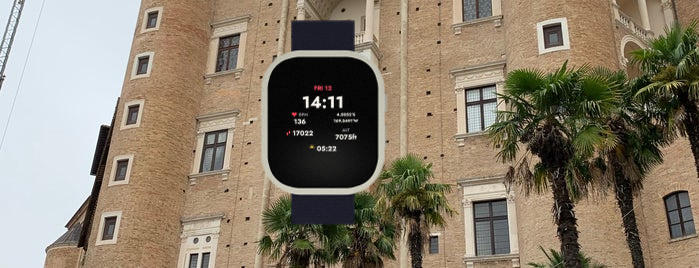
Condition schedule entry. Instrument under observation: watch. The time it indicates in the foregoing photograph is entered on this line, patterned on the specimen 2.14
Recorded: 14.11
